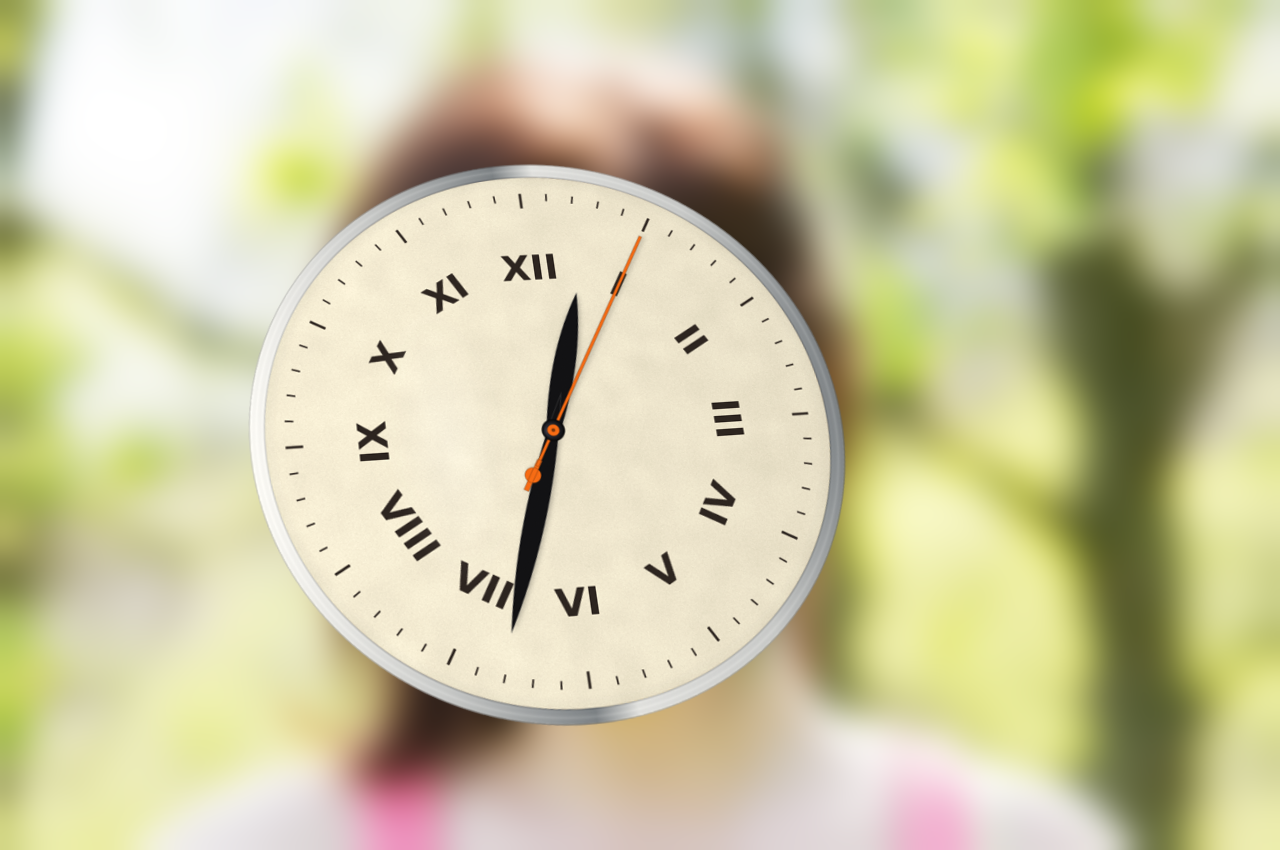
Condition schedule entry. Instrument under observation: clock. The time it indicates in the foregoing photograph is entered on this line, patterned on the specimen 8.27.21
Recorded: 12.33.05
